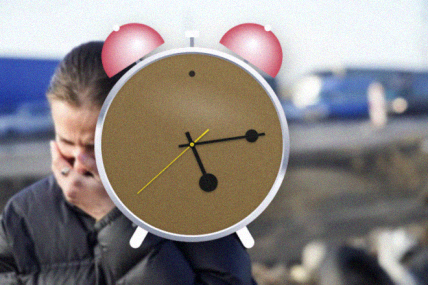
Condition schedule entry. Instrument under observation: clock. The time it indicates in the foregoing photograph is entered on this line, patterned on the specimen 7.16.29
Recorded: 5.13.38
